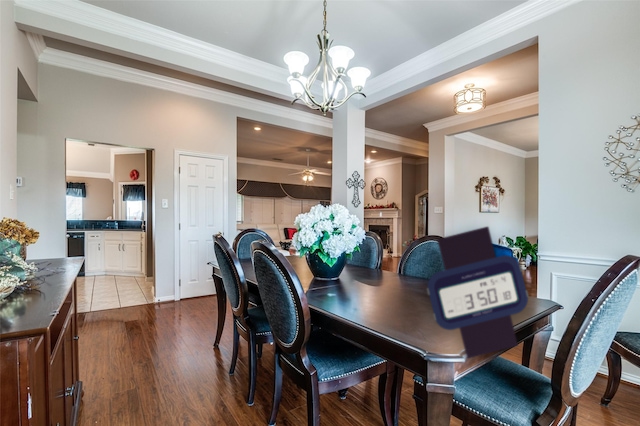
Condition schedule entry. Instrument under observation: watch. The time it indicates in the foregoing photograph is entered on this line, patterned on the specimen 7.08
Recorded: 3.50
